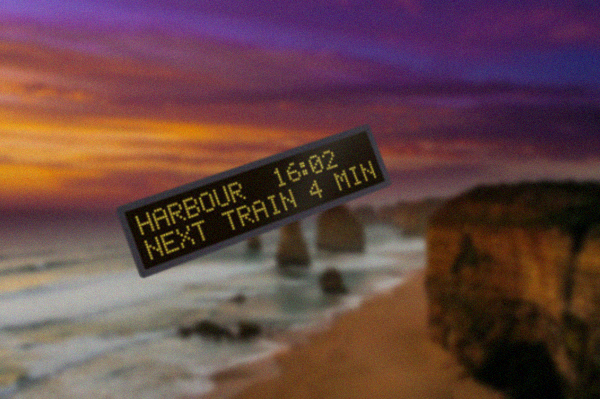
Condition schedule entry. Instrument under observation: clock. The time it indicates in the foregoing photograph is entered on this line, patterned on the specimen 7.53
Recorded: 16.02
